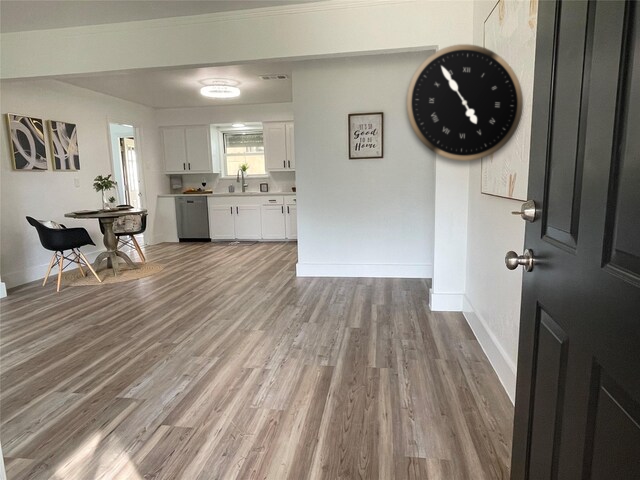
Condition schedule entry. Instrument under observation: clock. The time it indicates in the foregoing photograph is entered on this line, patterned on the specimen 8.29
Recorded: 4.54
